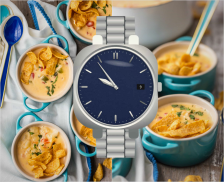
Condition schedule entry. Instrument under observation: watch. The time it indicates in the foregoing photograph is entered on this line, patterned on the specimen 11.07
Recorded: 9.54
